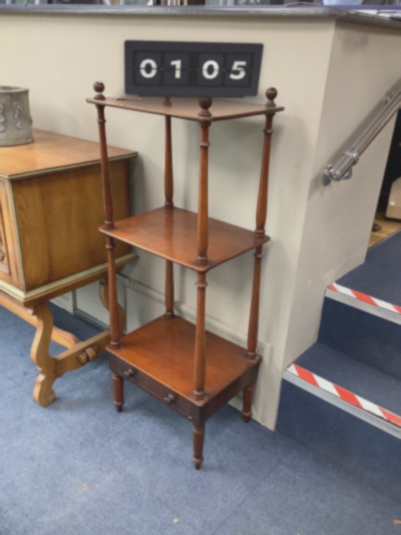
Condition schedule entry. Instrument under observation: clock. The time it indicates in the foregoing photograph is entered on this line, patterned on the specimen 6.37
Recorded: 1.05
